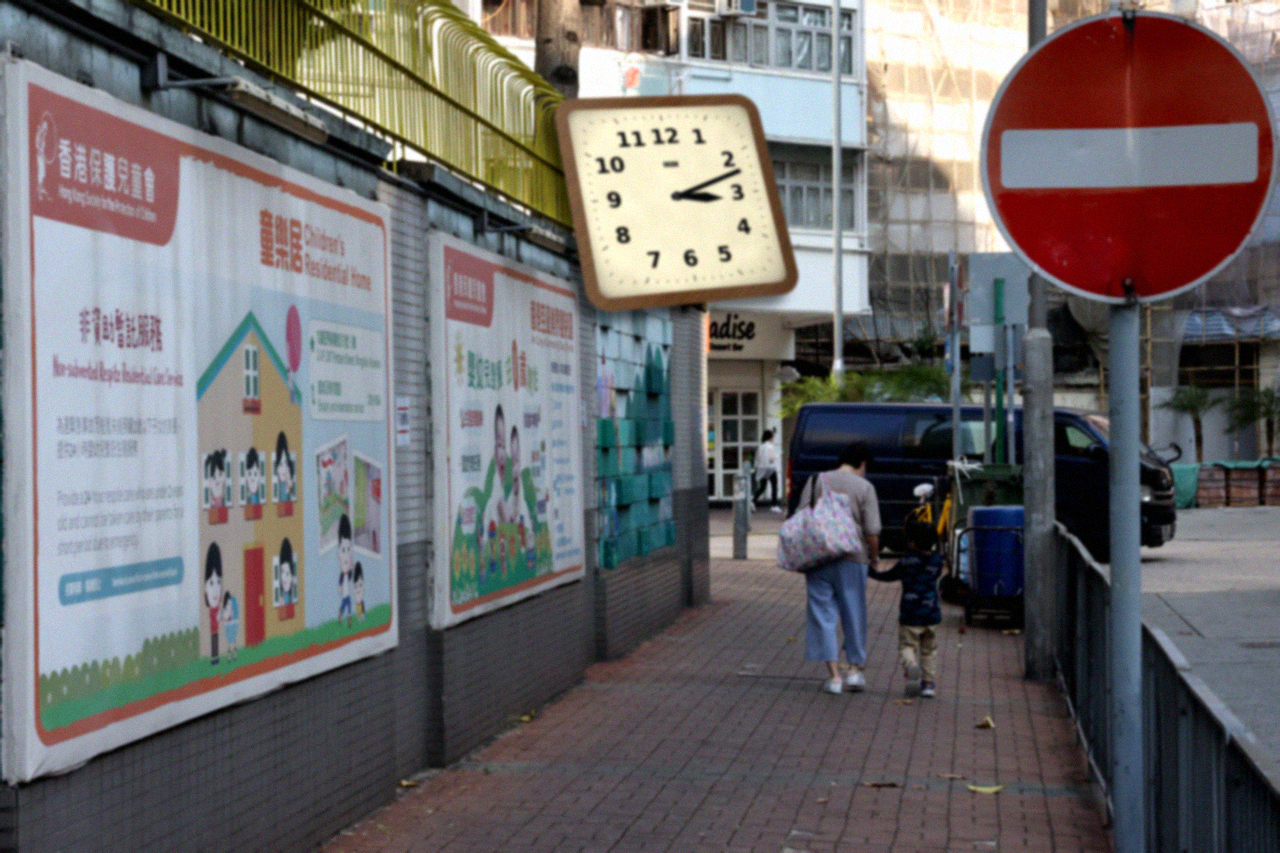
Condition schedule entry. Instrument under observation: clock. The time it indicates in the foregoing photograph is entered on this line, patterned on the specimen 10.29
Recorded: 3.12
